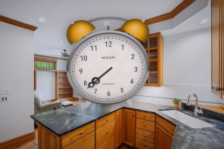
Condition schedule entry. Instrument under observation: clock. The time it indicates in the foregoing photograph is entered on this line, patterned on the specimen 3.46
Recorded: 7.38
